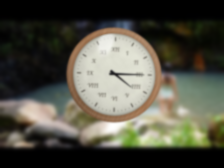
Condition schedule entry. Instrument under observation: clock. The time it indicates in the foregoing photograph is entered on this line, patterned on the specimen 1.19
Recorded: 4.15
